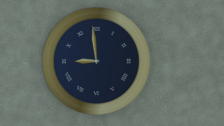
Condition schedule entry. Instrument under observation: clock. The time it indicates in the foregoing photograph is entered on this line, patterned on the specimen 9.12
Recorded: 8.59
